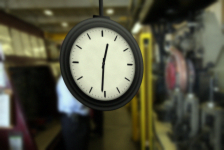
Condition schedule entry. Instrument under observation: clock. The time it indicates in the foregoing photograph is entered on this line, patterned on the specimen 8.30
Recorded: 12.31
